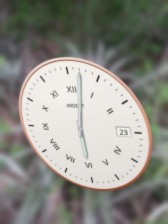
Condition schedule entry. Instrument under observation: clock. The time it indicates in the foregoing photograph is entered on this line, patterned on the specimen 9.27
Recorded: 6.02
